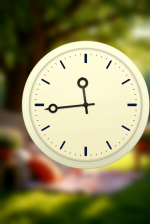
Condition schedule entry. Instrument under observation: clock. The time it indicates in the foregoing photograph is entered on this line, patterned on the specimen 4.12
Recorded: 11.44
